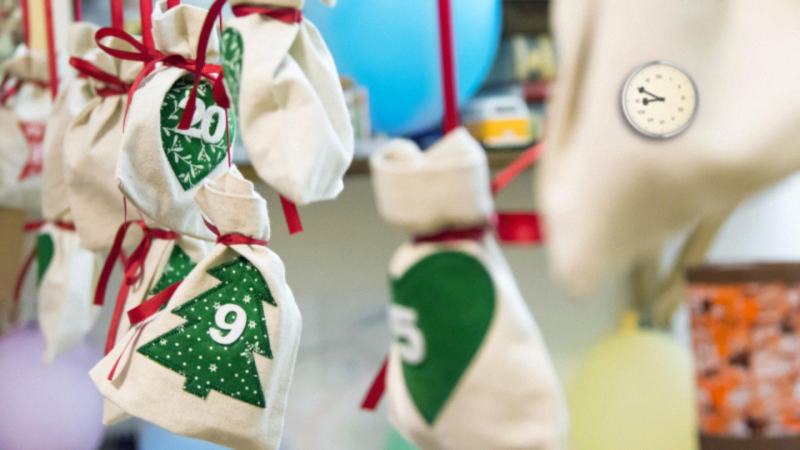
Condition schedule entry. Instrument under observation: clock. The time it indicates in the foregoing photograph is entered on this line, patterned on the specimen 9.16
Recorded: 8.50
